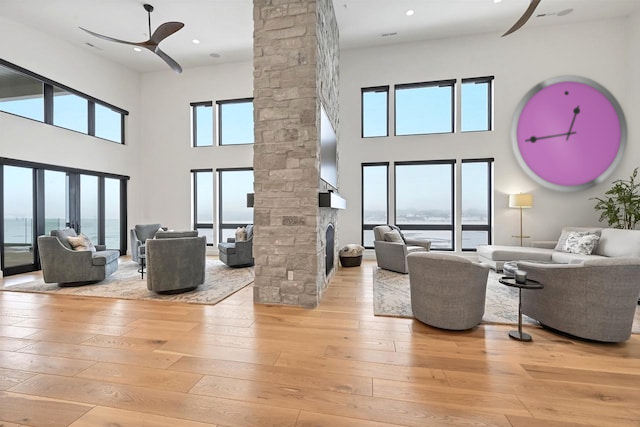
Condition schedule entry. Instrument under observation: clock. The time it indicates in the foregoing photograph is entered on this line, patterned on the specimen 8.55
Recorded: 12.44
